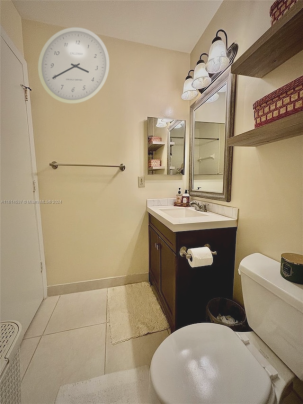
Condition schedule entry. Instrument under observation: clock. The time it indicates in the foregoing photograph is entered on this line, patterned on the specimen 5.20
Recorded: 3.40
